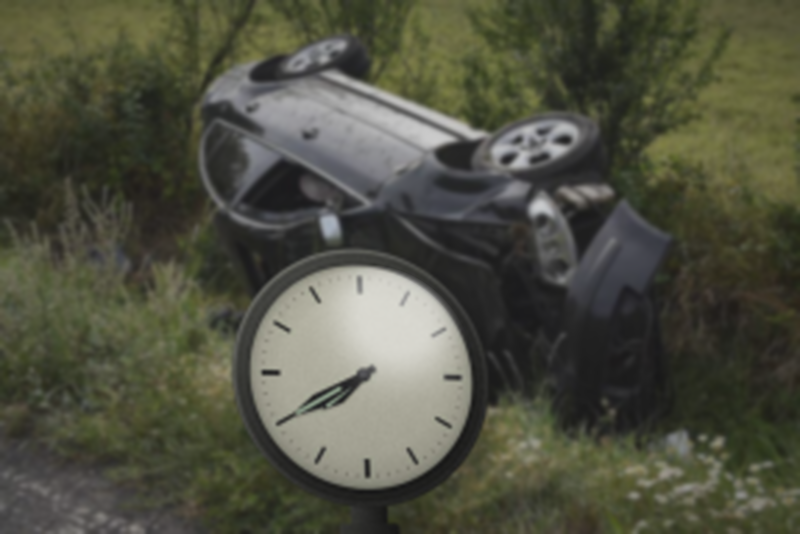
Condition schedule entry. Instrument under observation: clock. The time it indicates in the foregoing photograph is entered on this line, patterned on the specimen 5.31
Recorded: 7.40
